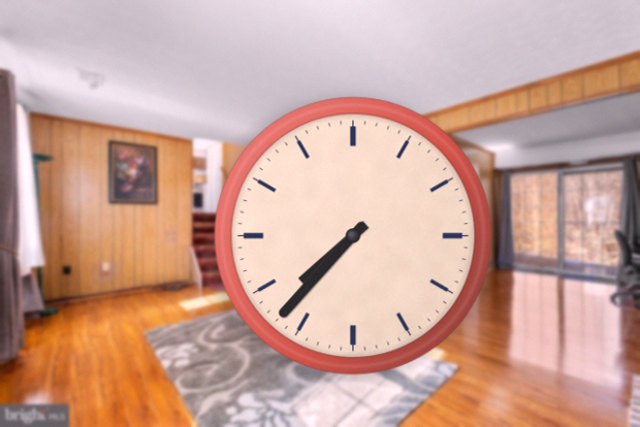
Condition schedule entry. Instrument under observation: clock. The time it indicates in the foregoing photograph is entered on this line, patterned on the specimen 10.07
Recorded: 7.37
